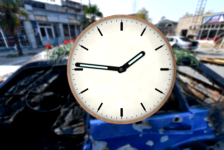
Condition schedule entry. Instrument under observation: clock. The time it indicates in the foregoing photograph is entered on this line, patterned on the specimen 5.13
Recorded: 1.46
